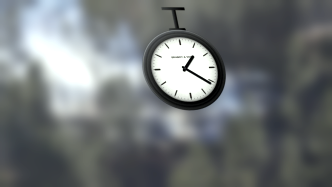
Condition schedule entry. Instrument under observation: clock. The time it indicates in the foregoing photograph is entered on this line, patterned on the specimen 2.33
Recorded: 1.21
